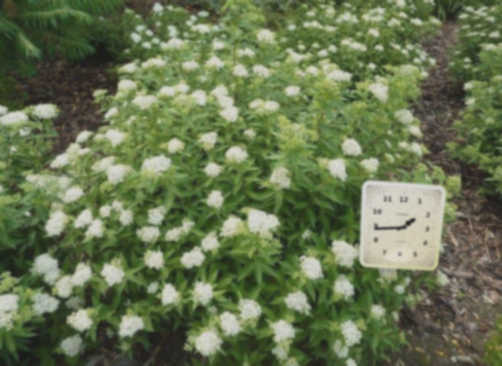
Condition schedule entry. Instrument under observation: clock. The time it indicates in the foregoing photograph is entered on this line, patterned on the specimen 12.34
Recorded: 1.44
